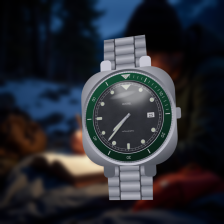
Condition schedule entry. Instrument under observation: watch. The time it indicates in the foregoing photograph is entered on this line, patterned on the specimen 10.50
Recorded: 7.37
